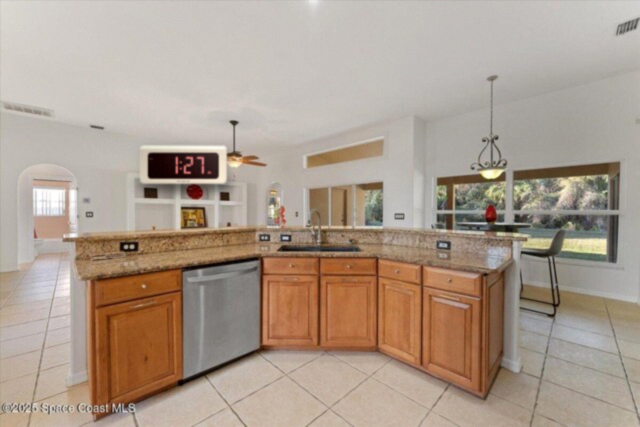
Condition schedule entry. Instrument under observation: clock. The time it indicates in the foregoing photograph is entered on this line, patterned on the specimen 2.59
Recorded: 1.27
